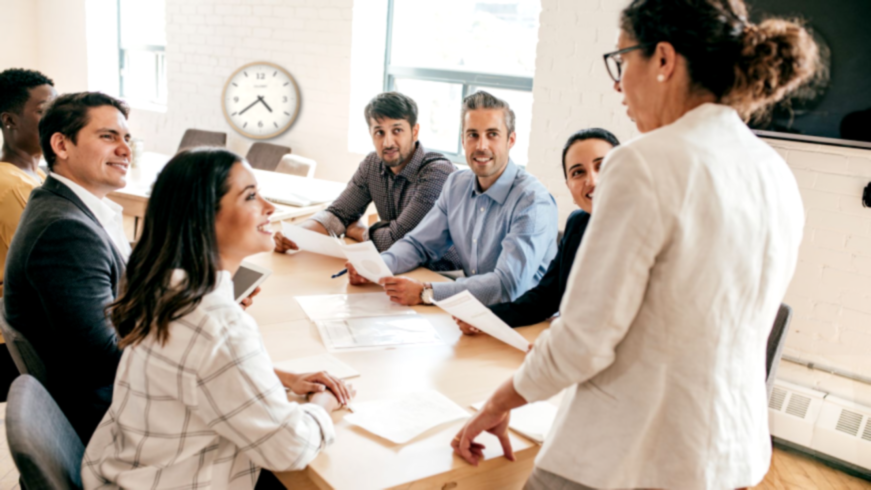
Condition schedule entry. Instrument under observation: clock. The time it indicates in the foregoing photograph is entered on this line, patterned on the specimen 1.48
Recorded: 4.39
